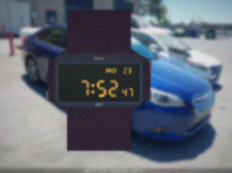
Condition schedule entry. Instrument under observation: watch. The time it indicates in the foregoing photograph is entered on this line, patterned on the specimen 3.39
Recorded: 7.52
